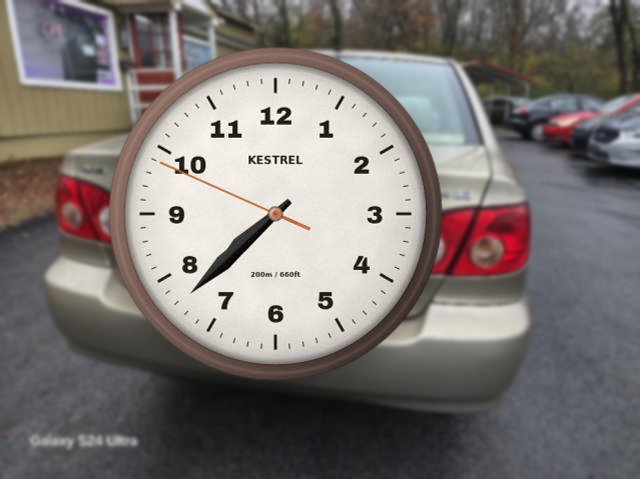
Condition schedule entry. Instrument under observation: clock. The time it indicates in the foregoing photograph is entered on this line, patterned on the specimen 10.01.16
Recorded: 7.37.49
